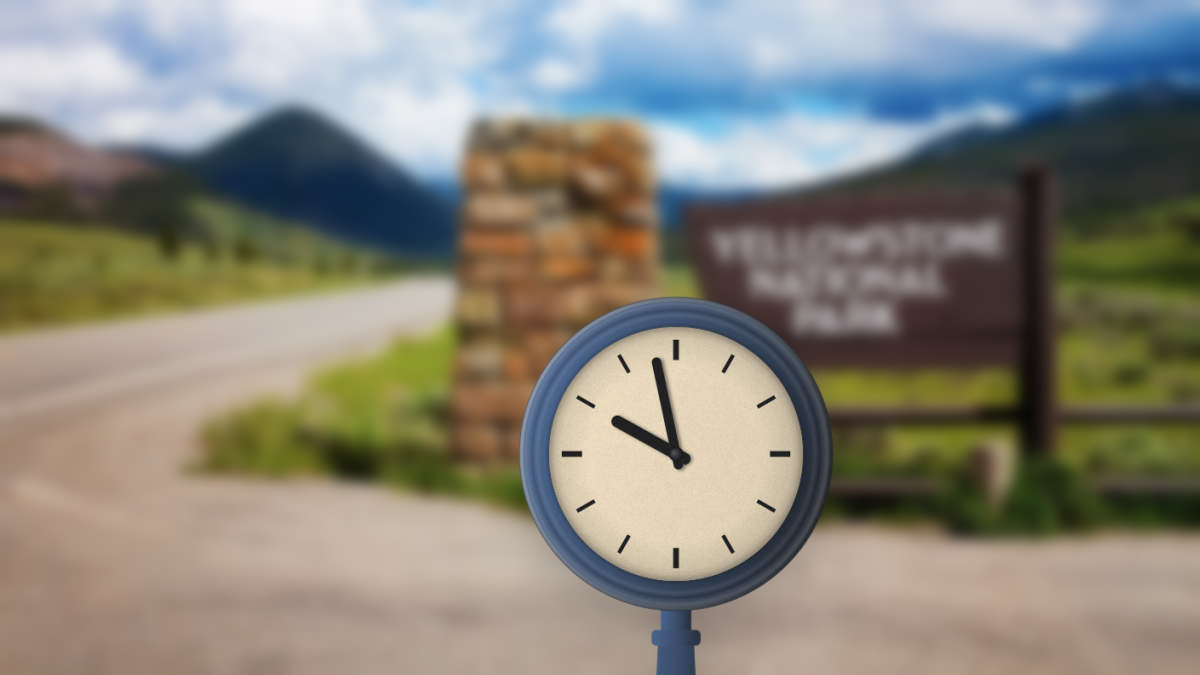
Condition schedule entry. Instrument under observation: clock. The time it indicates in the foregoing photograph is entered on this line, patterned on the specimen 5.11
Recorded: 9.58
